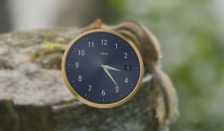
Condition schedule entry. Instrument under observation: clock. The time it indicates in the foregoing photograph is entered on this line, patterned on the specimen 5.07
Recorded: 3.24
